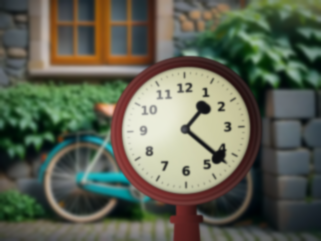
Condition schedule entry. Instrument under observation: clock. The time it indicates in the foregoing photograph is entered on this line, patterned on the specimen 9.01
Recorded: 1.22
